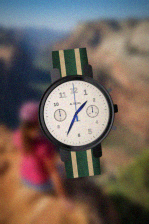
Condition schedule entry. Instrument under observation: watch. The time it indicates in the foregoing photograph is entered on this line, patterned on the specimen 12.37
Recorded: 1.35
